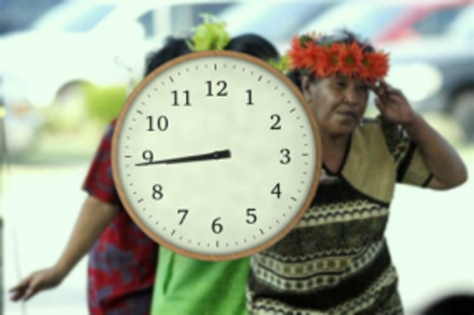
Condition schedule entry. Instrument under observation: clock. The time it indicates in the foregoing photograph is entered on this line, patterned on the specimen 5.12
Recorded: 8.44
